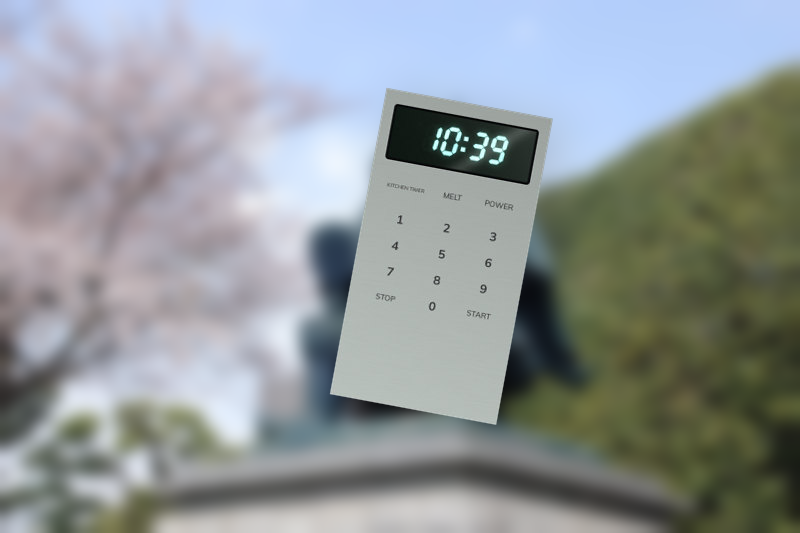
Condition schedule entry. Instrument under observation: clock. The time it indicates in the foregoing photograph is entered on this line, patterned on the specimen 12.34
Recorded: 10.39
